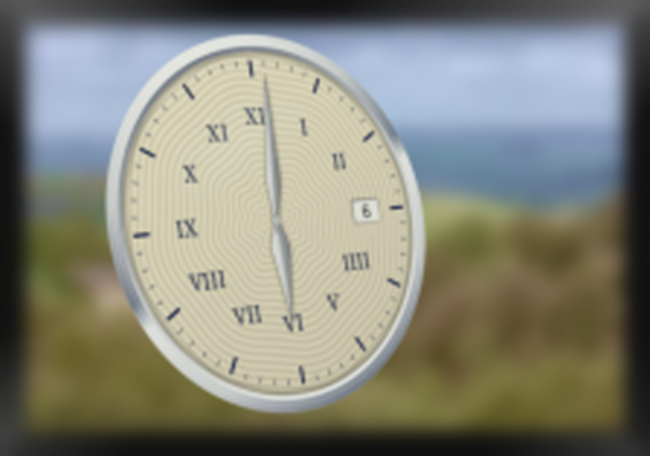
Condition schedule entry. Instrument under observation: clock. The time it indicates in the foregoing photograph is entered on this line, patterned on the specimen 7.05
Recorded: 6.01
